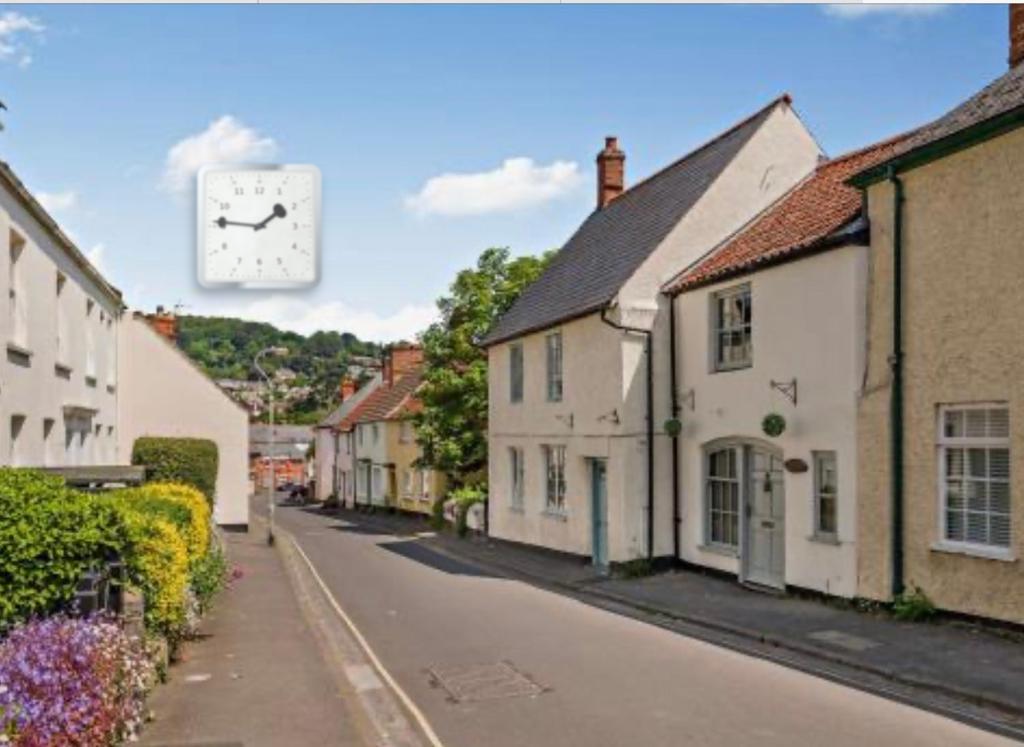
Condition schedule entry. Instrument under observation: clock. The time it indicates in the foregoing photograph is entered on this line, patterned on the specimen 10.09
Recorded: 1.46
